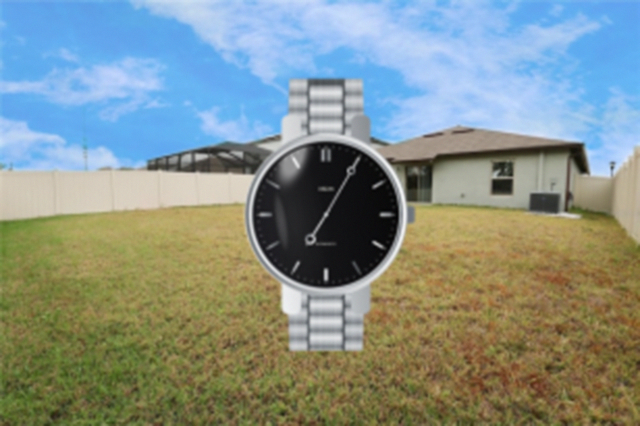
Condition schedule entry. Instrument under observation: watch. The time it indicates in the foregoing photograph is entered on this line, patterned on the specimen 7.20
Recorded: 7.05
